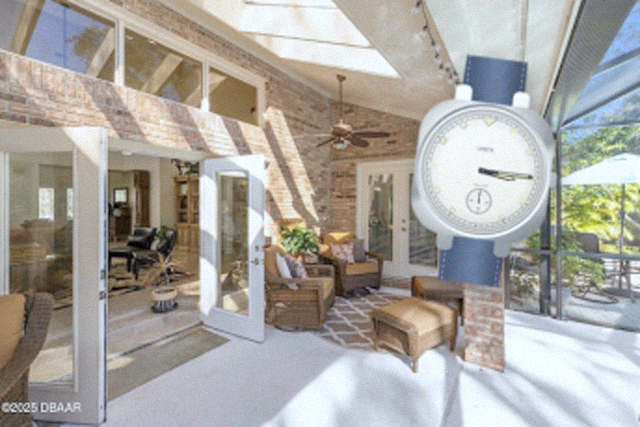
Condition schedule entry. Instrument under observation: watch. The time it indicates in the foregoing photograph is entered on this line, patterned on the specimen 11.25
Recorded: 3.15
